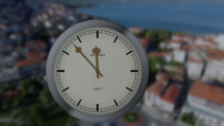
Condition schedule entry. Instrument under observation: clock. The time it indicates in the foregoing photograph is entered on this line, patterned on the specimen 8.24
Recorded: 11.53
